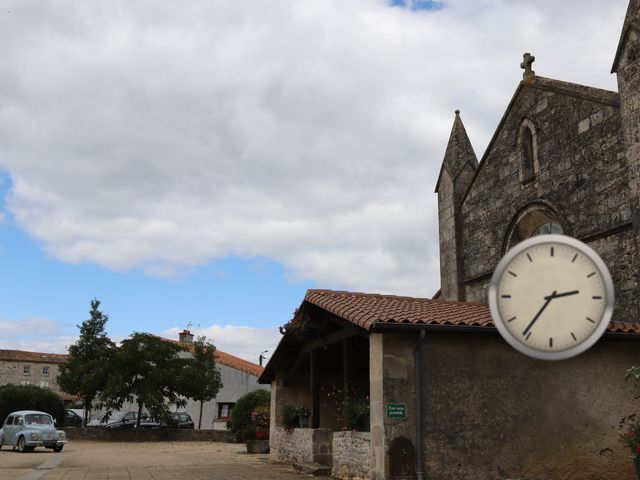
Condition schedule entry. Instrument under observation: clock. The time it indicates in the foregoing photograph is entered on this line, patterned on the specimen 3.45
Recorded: 2.36
